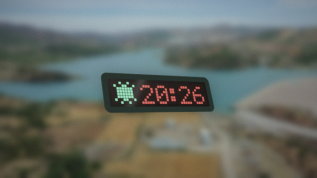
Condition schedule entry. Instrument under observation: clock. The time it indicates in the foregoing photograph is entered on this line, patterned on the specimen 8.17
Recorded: 20.26
